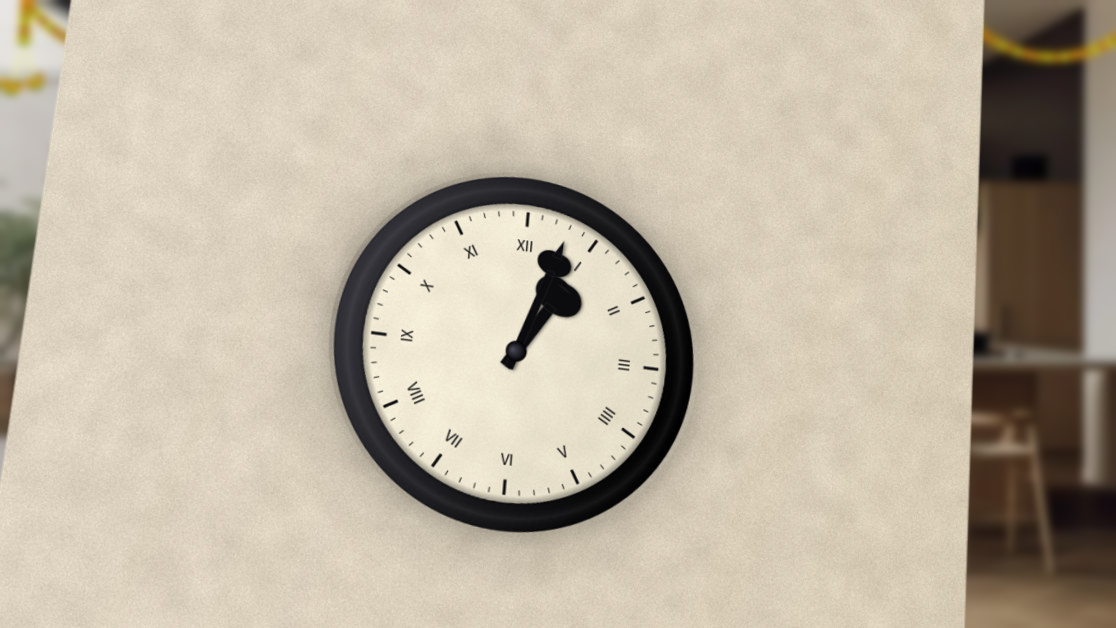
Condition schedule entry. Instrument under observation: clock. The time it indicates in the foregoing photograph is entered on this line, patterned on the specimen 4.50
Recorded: 1.03
